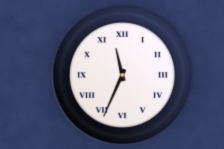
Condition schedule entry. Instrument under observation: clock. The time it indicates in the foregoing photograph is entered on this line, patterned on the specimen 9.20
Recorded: 11.34
